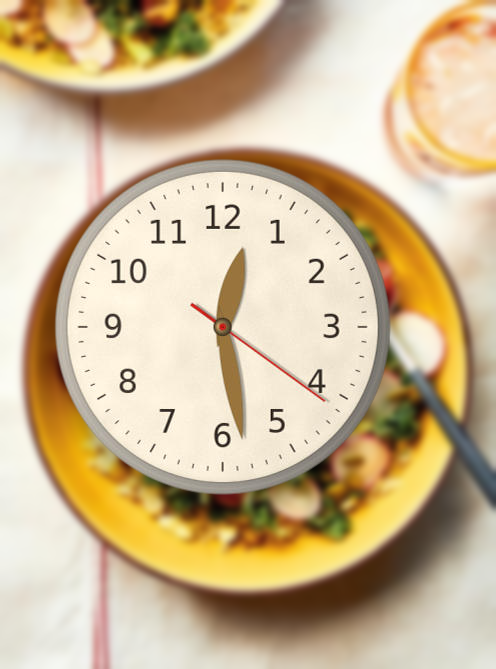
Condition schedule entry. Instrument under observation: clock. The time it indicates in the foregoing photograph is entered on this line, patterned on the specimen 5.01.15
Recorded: 12.28.21
